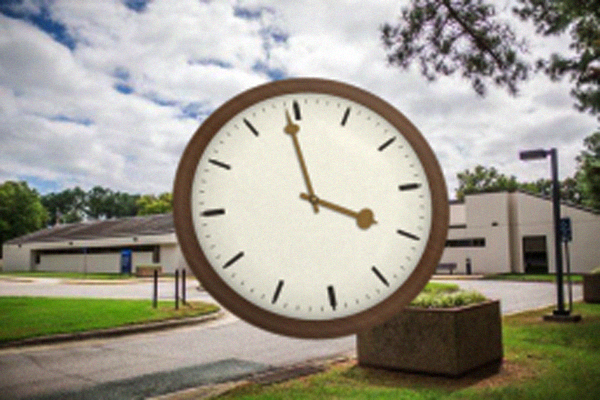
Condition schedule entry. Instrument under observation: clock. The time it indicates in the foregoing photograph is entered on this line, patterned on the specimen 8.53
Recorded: 3.59
